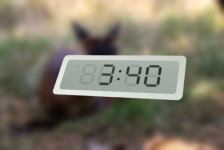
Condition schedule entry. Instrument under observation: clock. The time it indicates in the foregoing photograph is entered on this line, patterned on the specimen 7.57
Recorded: 3.40
